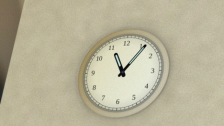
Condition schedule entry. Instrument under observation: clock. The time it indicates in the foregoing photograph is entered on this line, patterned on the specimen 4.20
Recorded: 11.06
